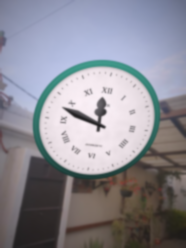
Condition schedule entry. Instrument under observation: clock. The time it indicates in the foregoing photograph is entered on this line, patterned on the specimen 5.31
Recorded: 11.48
